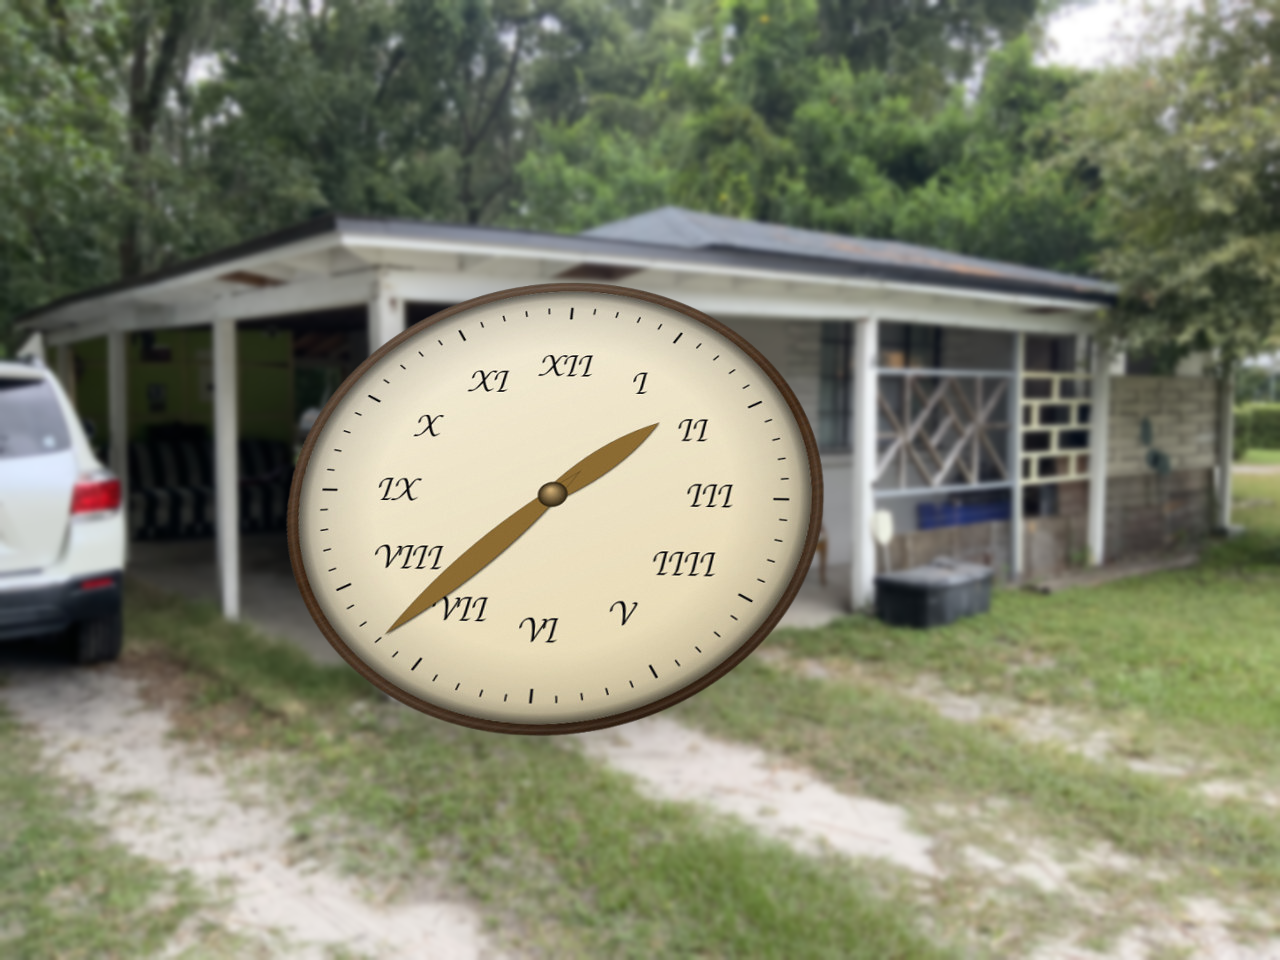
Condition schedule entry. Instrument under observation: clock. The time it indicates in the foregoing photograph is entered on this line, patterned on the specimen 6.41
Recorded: 1.37
